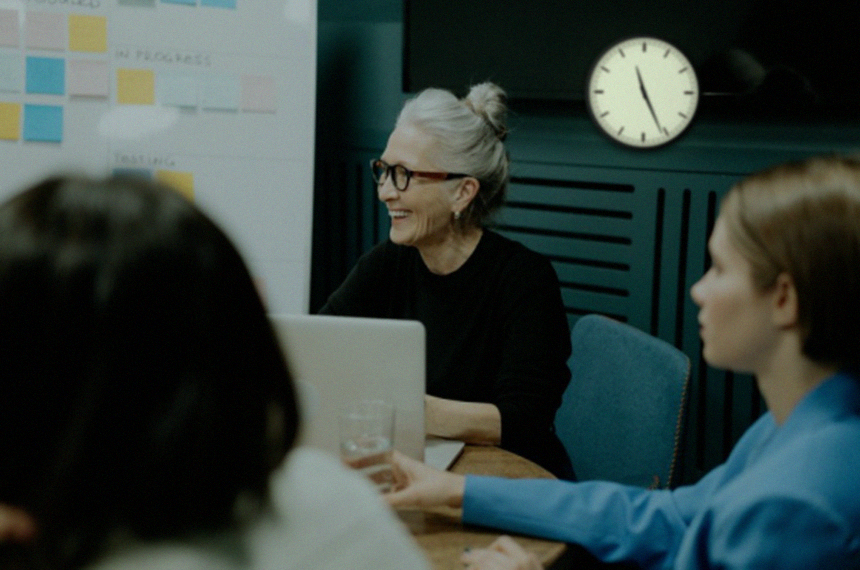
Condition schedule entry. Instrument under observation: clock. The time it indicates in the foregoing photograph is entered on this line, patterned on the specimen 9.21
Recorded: 11.26
